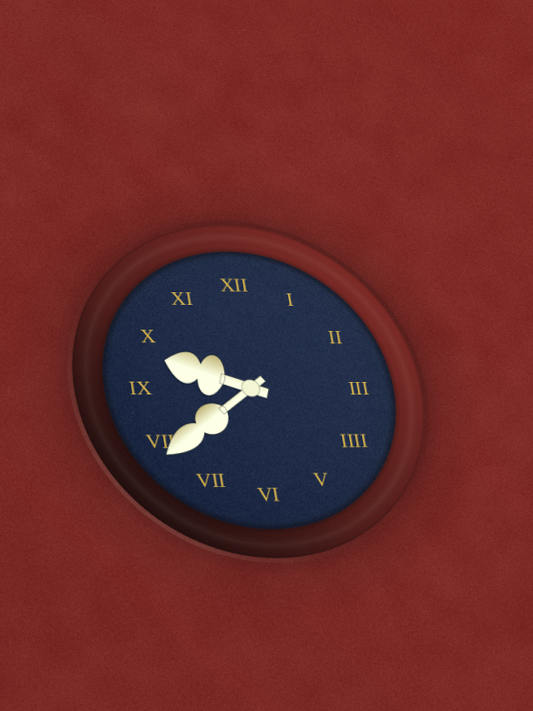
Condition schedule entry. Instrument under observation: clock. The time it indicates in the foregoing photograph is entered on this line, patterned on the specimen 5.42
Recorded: 9.39
